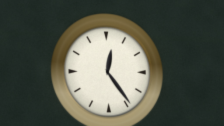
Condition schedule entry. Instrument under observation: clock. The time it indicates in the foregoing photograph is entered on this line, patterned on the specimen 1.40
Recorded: 12.24
